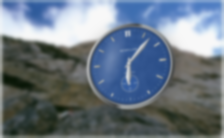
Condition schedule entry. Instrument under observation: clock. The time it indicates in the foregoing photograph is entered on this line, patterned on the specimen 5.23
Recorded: 6.07
